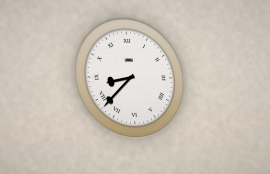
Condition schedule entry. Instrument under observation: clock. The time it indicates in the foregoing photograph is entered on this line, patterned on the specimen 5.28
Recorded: 8.38
